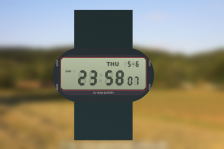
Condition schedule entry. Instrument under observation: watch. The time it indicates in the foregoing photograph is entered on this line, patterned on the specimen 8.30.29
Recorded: 23.58.07
